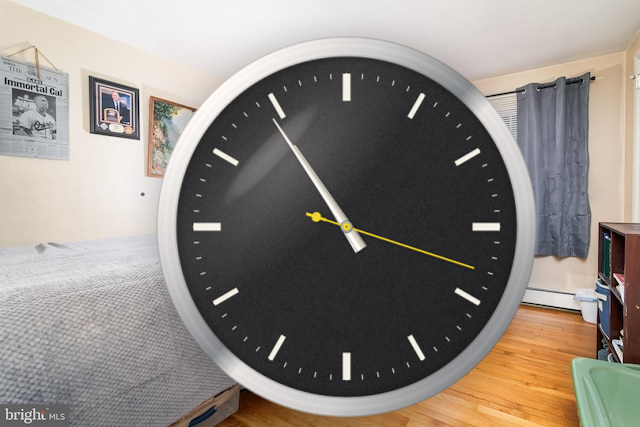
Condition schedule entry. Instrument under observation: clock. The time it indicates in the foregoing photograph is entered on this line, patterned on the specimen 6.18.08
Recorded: 10.54.18
